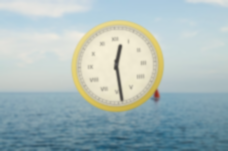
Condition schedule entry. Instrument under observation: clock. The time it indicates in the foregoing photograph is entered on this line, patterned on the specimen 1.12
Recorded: 12.29
